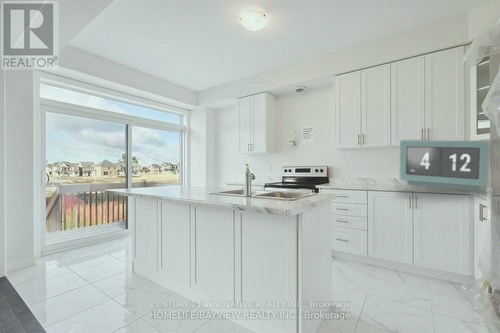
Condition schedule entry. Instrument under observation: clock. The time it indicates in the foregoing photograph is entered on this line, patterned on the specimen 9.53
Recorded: 4.12
